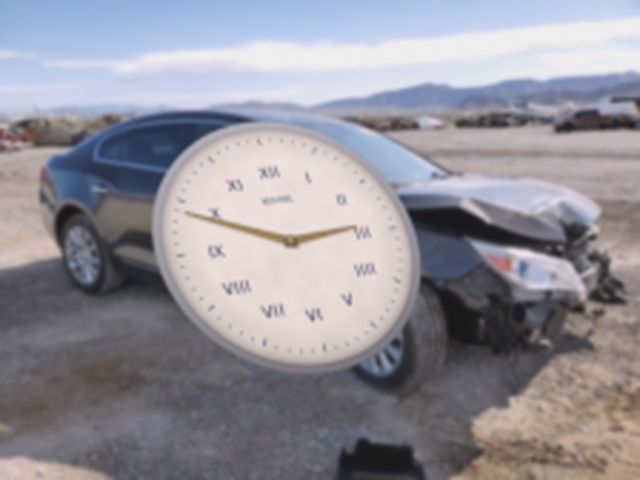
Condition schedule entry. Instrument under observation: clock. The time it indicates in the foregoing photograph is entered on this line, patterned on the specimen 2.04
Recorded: 2.49
